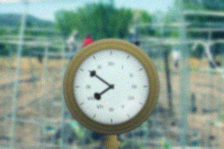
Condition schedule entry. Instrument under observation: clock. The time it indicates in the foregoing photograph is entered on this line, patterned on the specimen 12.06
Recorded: 7.51
